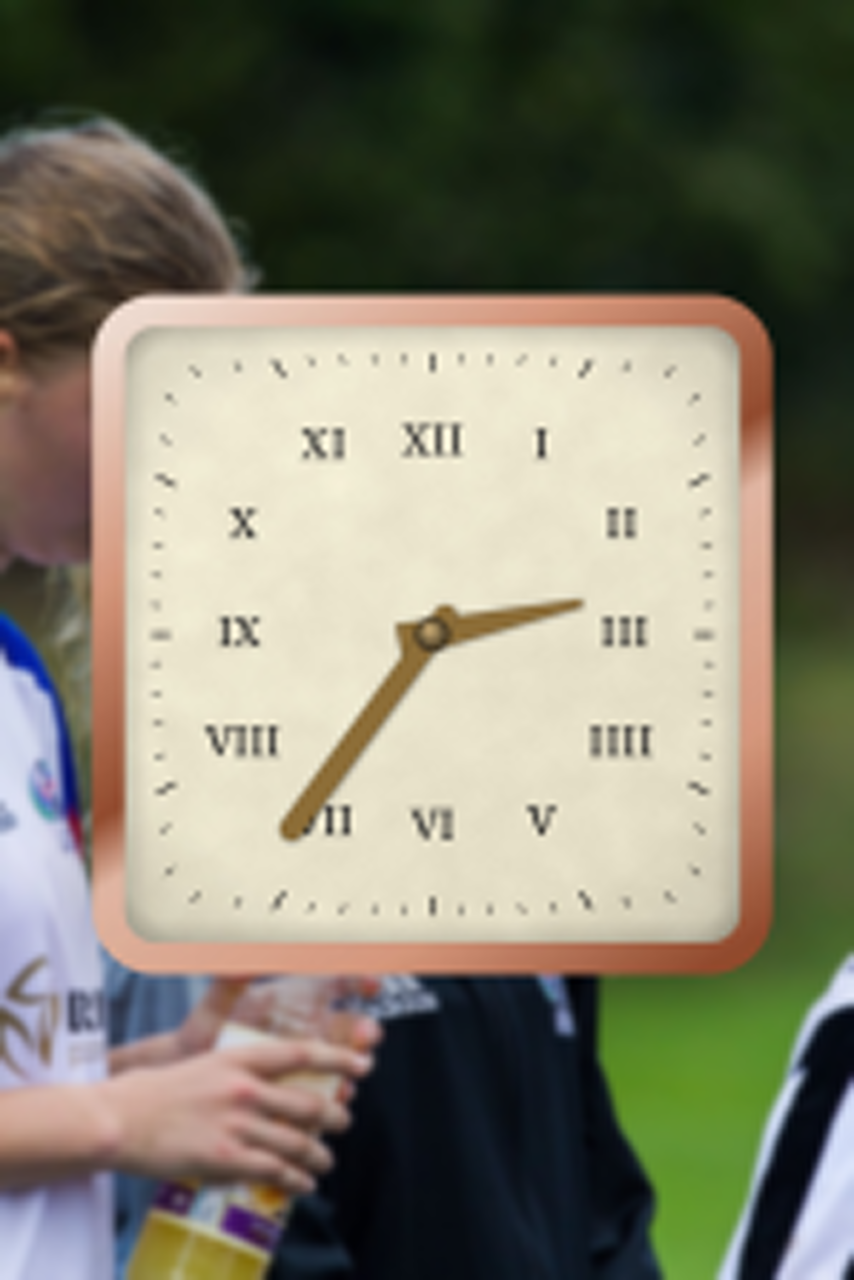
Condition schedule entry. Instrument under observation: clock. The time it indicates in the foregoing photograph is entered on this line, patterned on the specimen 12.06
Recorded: 2.36
